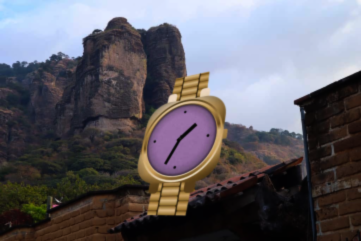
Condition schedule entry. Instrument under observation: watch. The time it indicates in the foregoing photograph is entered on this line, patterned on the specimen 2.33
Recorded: 1.34
